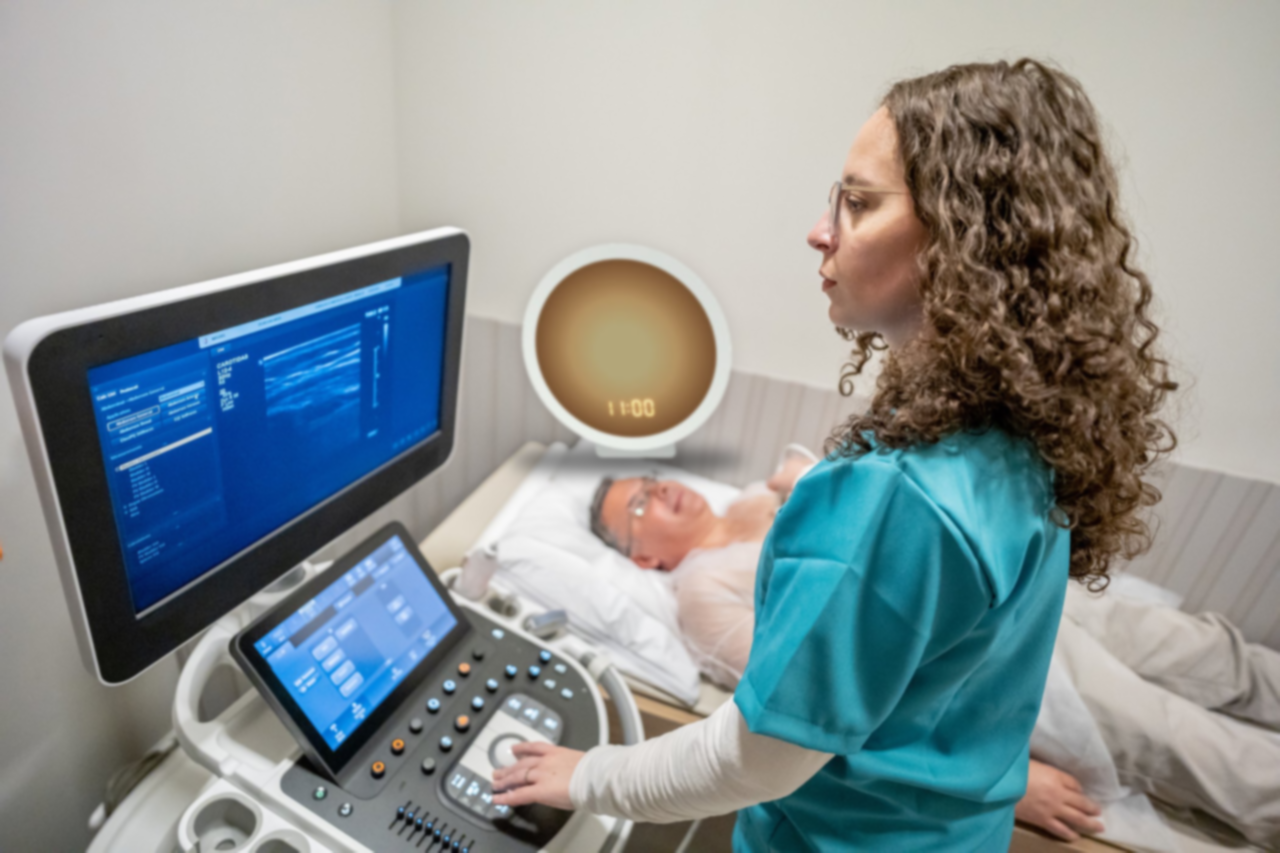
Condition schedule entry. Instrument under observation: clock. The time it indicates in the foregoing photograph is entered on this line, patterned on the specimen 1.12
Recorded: 11.00
